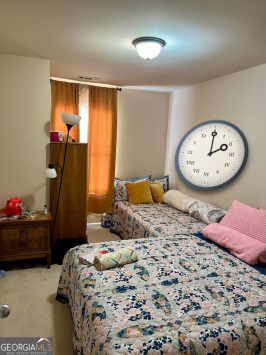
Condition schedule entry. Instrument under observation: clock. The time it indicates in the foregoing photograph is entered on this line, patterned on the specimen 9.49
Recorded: 2.00
